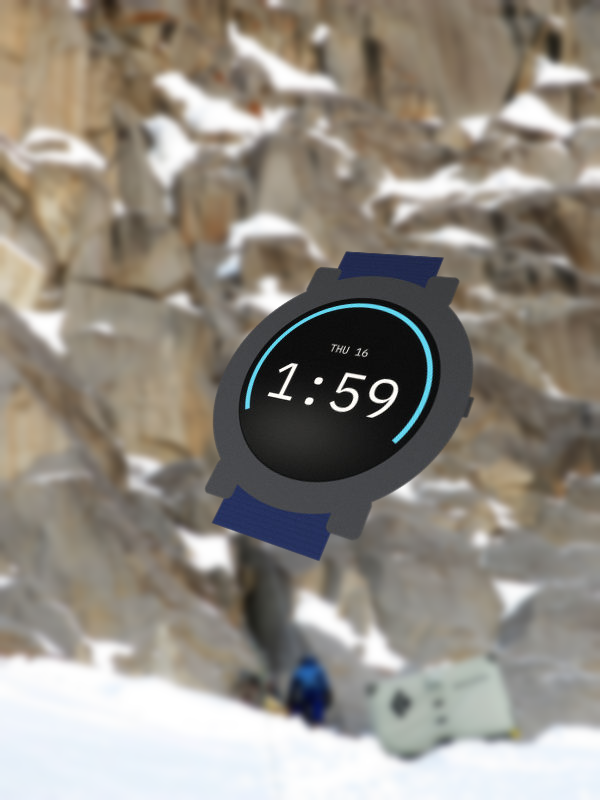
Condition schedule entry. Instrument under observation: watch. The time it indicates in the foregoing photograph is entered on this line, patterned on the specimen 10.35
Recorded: 1.59
